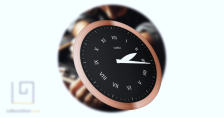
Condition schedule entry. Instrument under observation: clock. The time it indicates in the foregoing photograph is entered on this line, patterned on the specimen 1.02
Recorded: 2.16
